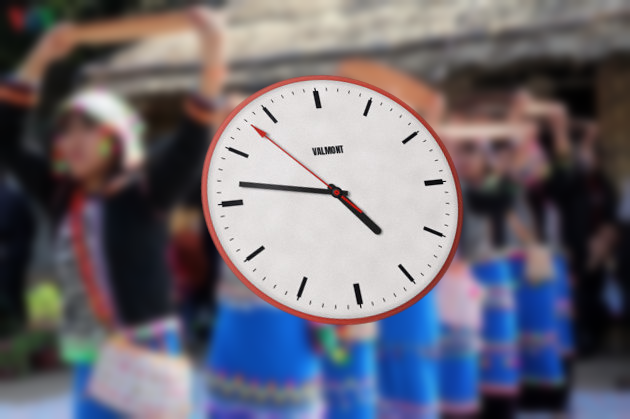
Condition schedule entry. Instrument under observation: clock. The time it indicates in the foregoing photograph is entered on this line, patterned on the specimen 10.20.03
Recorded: 4.46.53
